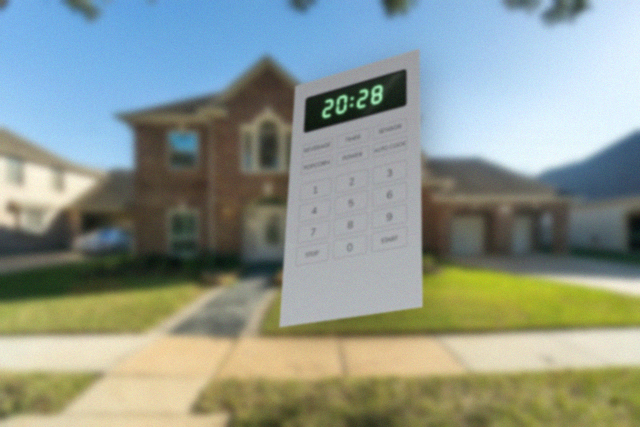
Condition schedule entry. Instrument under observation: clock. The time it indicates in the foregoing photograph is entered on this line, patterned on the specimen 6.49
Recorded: 20.28
